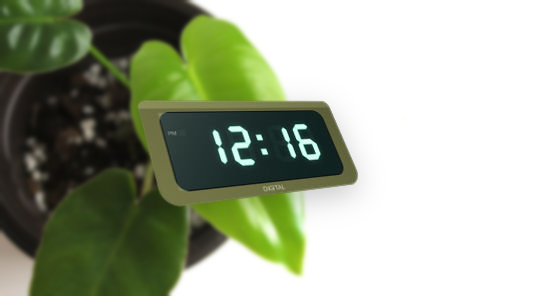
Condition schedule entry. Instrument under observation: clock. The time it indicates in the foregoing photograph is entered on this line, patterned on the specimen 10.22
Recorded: 12.16
